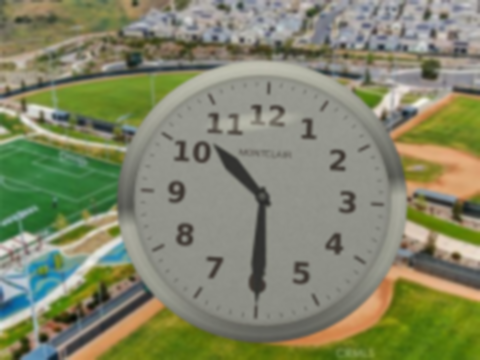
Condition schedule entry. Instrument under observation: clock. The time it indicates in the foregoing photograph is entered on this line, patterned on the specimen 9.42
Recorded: 10.30
